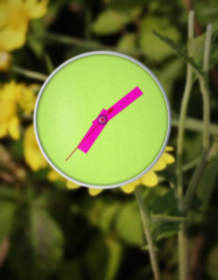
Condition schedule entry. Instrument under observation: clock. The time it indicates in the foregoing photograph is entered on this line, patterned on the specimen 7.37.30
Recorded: 7.08.37
